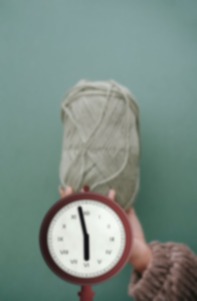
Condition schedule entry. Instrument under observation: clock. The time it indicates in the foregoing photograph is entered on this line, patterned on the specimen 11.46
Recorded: 5.58
